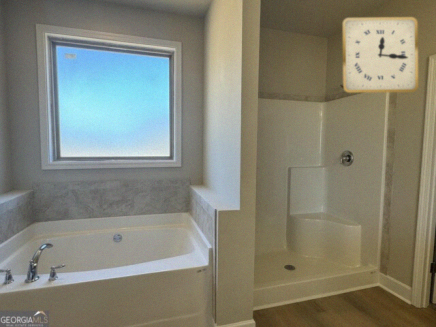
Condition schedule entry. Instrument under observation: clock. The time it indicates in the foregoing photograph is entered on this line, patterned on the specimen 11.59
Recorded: 12.16
